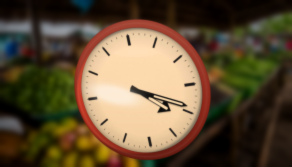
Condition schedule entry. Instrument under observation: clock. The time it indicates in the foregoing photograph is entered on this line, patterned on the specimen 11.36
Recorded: 4.19
